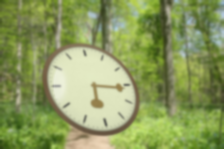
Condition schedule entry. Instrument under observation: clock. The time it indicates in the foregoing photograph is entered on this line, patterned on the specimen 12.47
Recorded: 6.16
